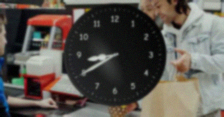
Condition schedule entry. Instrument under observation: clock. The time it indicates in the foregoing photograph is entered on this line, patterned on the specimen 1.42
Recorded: 8.40
